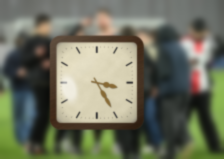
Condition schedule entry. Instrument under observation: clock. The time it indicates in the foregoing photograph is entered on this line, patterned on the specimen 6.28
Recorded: 3.25
